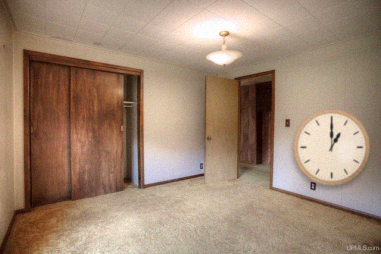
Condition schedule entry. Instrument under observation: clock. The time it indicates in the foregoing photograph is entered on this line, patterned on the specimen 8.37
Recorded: 1.00
